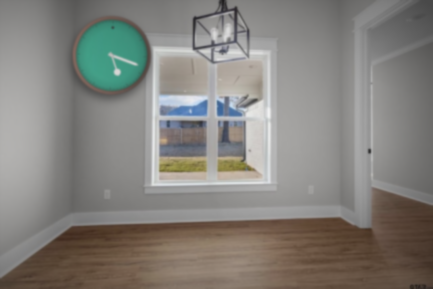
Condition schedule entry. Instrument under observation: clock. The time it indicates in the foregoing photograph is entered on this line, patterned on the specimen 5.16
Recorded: 5.18
